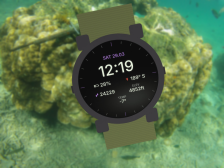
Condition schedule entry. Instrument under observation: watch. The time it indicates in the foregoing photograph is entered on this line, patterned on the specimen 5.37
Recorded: 12.19
